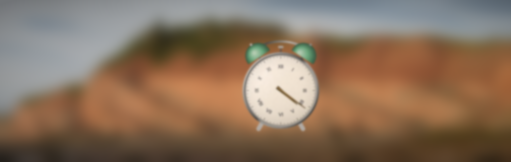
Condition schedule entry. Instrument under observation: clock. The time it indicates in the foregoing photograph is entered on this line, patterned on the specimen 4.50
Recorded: 4.21
